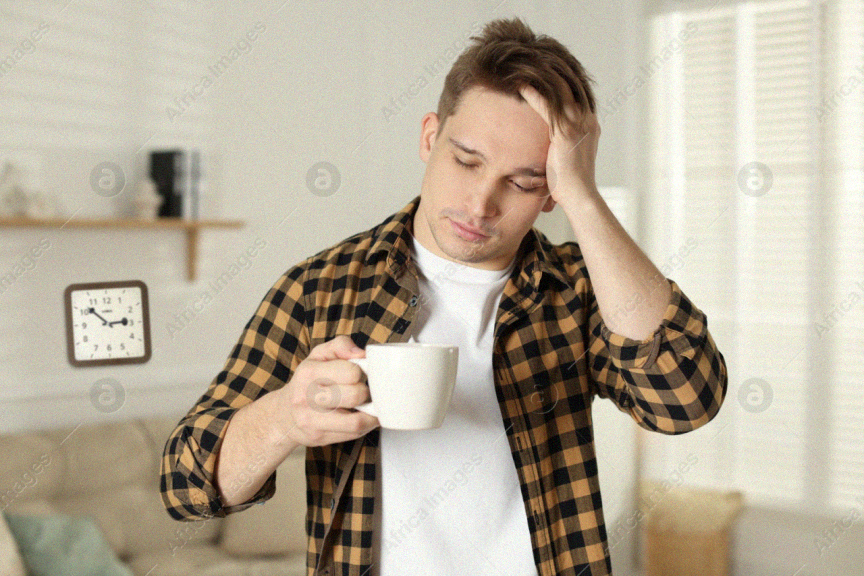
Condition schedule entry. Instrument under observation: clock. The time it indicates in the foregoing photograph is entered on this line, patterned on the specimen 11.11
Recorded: 2.52
